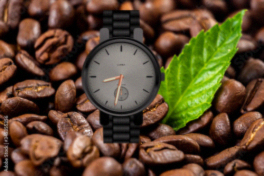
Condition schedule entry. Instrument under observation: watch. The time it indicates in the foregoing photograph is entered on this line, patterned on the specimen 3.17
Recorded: 8.32
